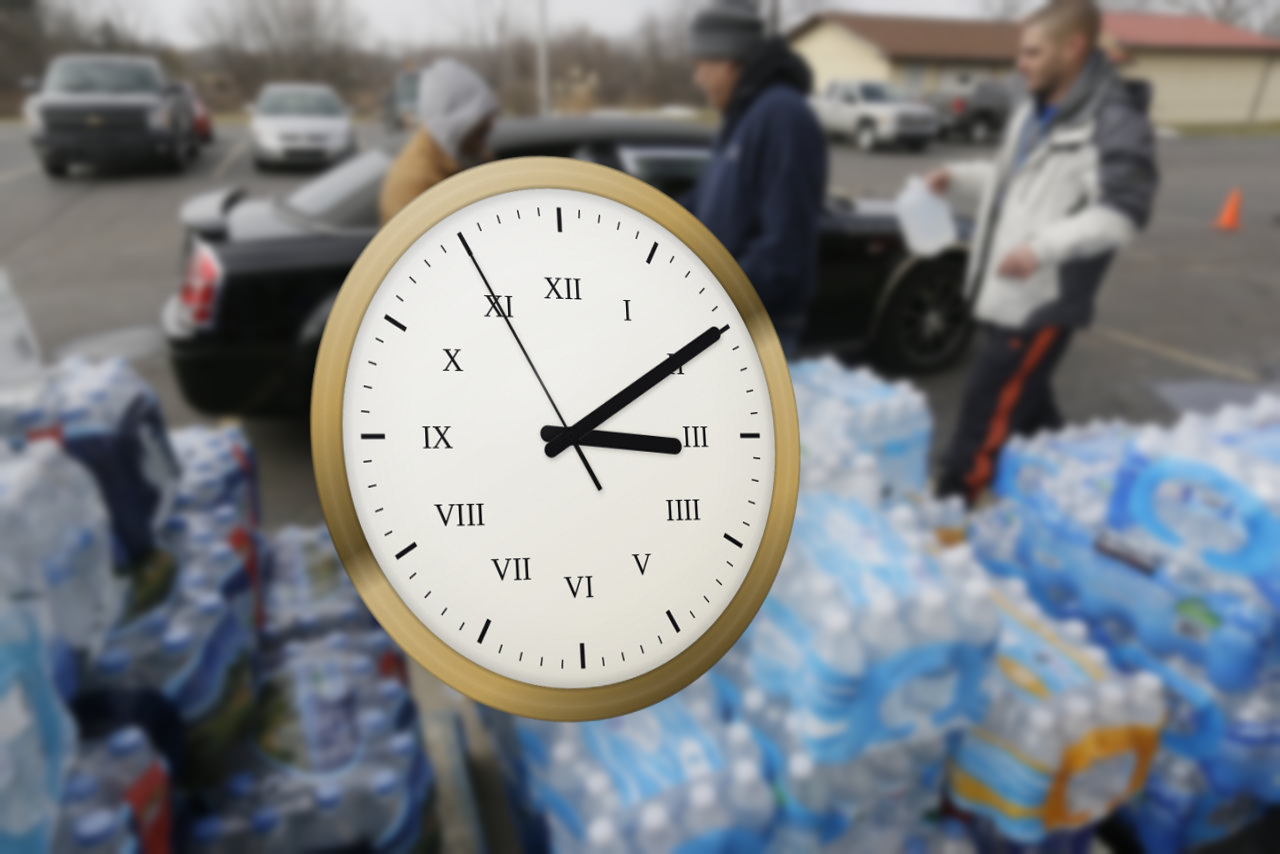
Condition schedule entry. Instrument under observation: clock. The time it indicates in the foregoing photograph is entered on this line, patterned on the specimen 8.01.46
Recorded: 3.09.55
